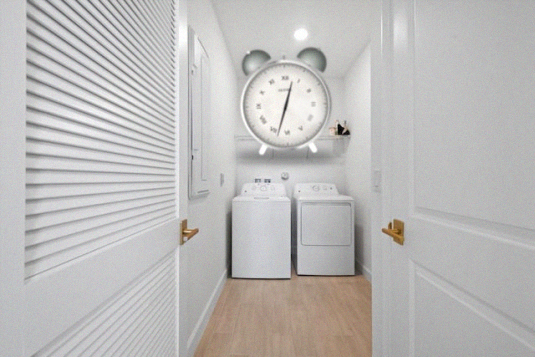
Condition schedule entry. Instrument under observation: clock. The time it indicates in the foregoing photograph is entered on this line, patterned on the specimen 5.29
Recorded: 12.33
